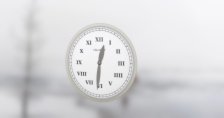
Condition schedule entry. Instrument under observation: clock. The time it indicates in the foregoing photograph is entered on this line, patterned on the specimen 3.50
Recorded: 12.31
